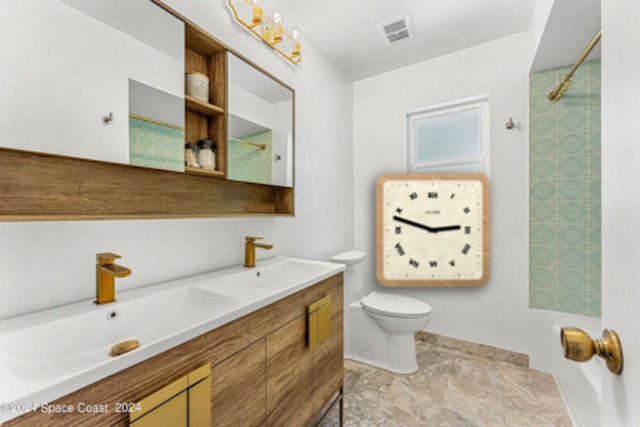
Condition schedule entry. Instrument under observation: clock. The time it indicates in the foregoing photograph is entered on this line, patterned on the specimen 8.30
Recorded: 2.48
